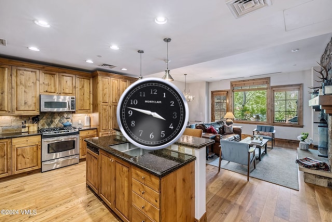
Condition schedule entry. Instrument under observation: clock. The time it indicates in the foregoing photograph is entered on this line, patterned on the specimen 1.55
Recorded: 3.47
